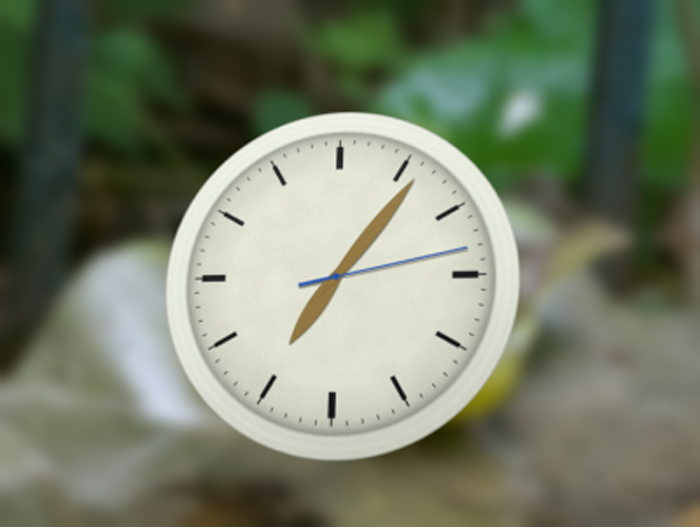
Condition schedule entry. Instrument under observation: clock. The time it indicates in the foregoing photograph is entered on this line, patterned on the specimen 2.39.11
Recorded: 7.06.13
